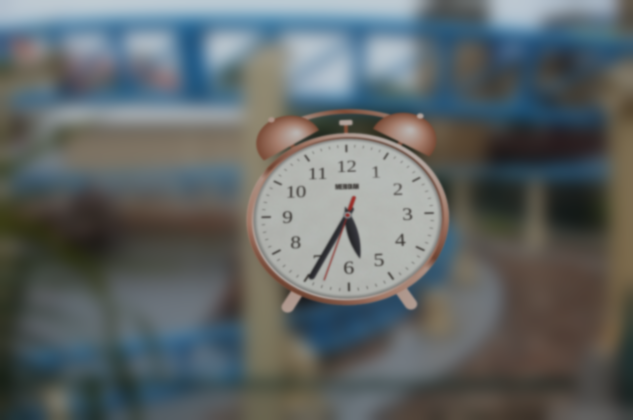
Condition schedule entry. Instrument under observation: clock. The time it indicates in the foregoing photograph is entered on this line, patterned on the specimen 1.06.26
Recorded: 5.34.33
